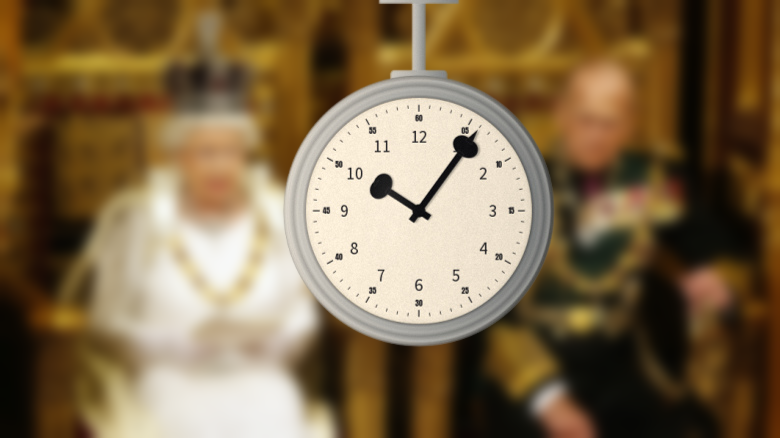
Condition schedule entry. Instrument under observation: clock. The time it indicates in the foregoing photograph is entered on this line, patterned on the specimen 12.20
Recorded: 10.06
